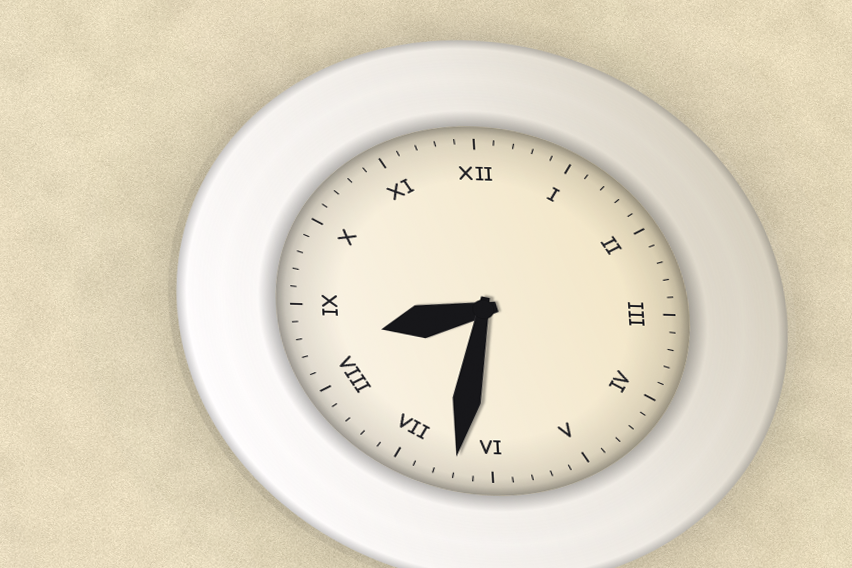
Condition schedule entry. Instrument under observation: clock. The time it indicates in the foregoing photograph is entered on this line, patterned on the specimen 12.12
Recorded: 8.32
